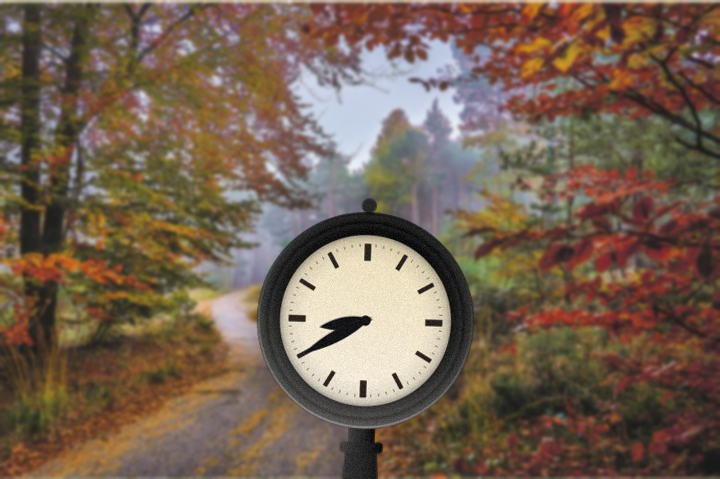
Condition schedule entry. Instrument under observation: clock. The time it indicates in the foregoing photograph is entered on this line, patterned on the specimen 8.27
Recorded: 8.40
